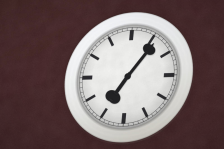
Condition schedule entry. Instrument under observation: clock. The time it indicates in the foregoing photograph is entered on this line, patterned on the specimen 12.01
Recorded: 7.06
